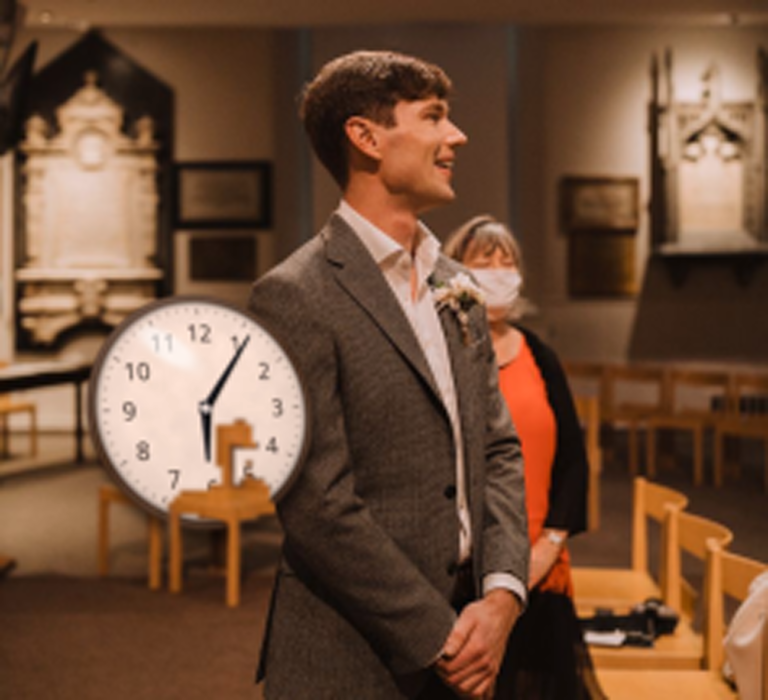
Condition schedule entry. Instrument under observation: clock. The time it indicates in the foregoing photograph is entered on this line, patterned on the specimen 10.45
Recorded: 6.06
